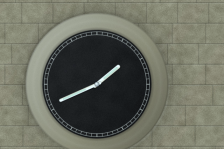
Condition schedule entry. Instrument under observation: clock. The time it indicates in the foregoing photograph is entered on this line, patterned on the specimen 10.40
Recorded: 1.41
